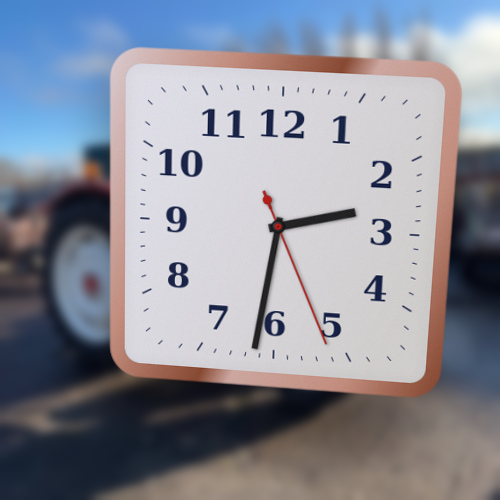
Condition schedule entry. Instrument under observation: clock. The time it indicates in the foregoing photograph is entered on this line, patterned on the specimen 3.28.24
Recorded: 2.31.26
